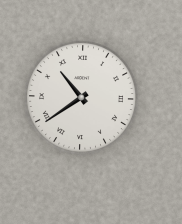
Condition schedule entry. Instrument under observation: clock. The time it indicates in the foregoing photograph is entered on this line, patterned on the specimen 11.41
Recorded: 10.39
